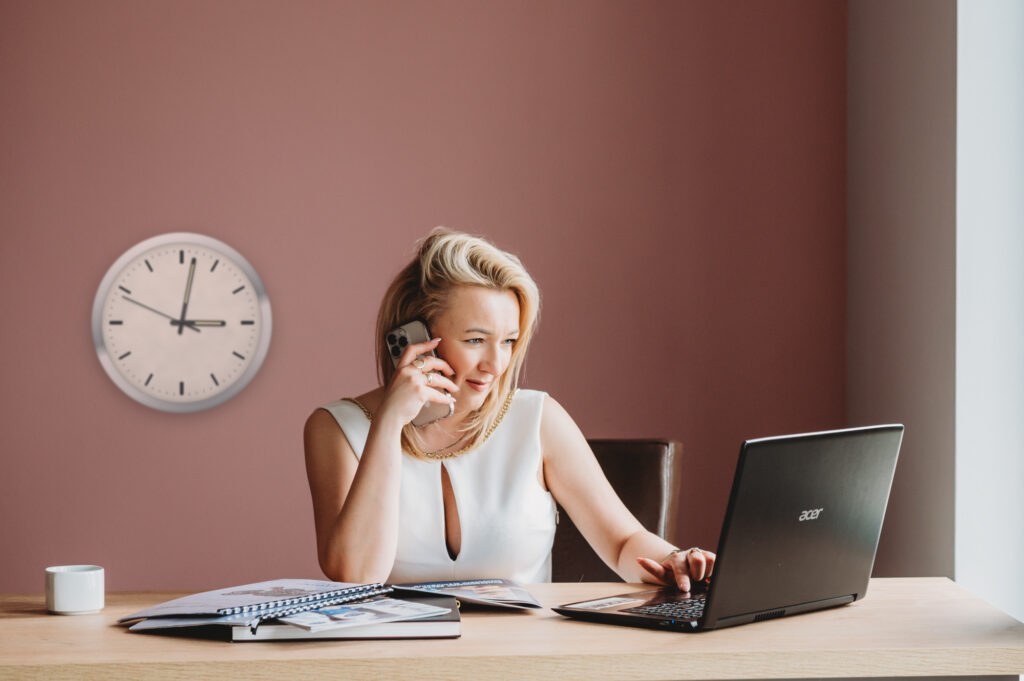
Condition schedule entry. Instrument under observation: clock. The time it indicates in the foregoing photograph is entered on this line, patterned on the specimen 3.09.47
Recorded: 3.01.49
